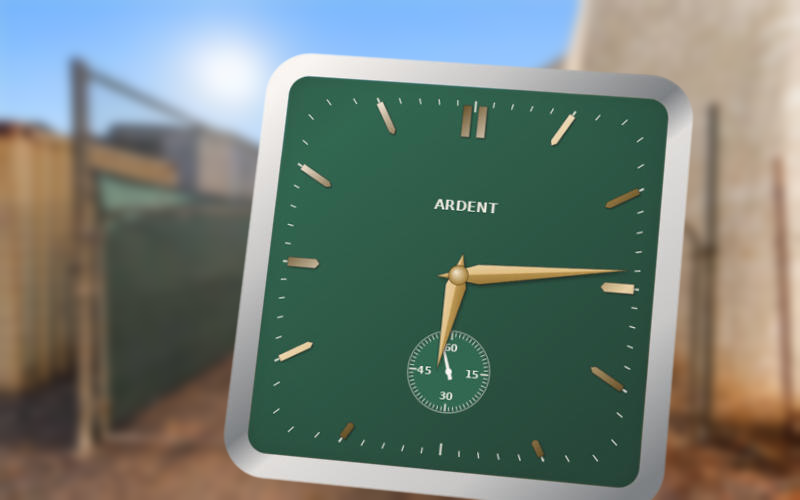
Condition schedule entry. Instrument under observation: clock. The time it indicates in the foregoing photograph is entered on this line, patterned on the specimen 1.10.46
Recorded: 6.13.57
